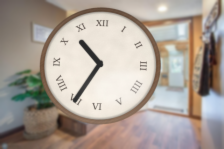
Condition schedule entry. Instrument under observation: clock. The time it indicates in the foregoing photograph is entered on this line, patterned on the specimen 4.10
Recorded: 10.35
